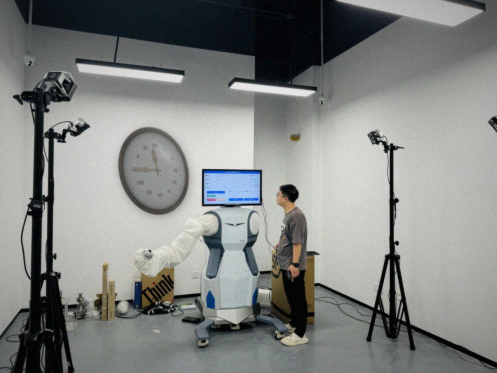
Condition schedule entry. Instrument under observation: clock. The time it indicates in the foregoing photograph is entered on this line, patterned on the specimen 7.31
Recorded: 11.45
